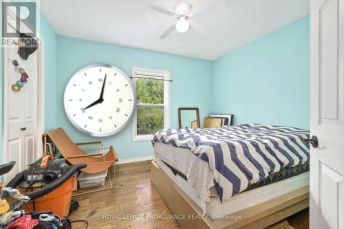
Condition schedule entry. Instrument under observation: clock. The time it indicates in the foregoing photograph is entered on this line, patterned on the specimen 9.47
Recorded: 8.02
